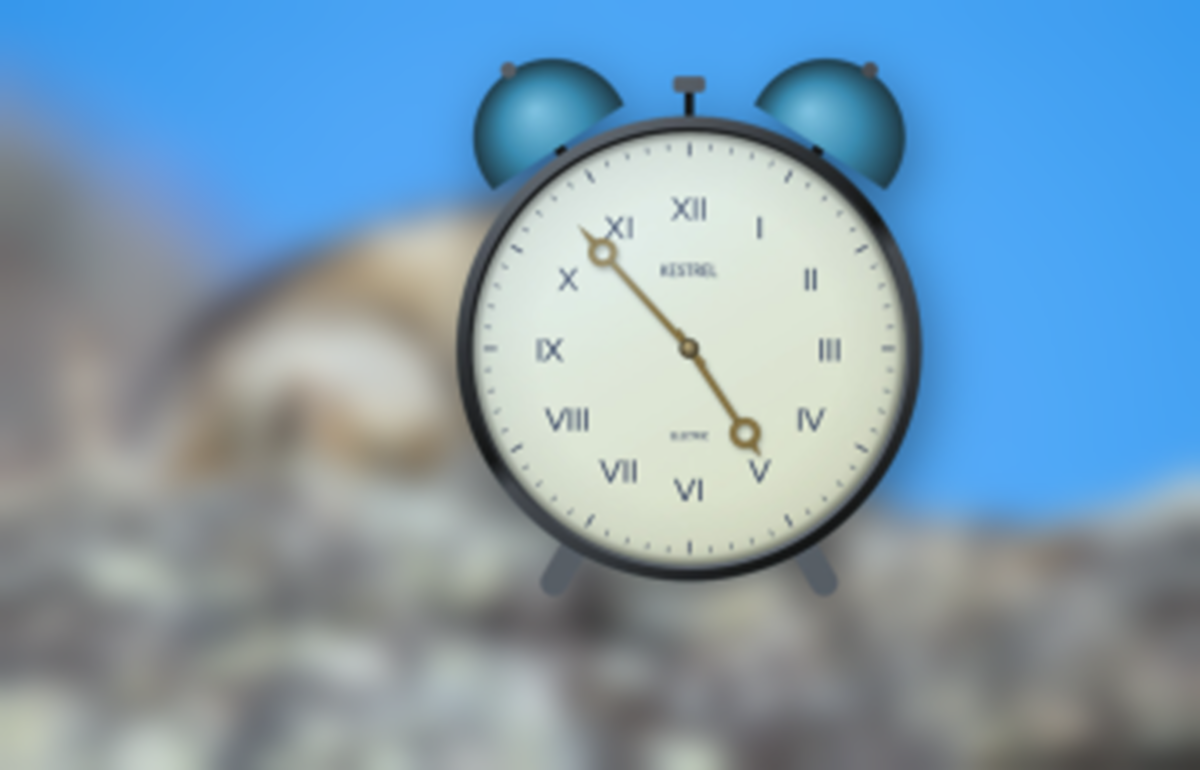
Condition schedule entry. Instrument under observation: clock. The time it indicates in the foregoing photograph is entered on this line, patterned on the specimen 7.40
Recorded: 4.53
